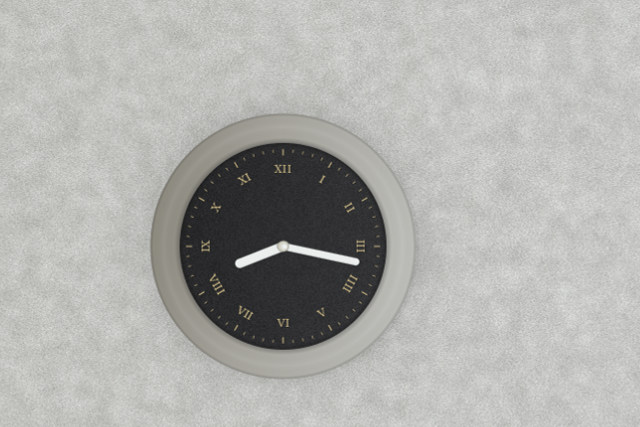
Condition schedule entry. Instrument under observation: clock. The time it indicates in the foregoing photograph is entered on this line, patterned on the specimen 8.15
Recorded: 8.17
